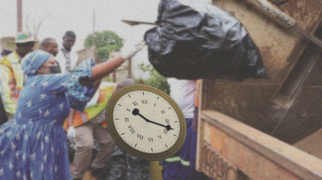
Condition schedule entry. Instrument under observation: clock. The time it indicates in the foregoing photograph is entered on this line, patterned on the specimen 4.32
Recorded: 10.18
